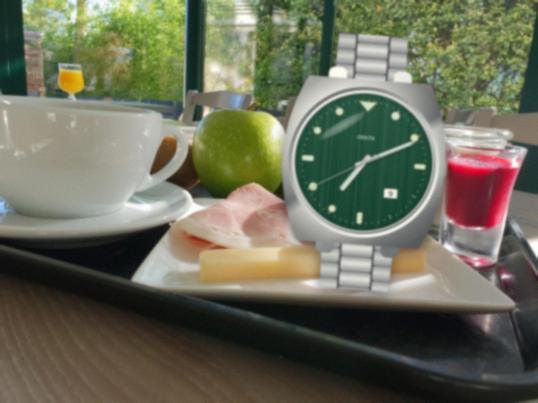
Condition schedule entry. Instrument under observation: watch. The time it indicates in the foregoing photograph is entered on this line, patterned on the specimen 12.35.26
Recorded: 7.10.40
